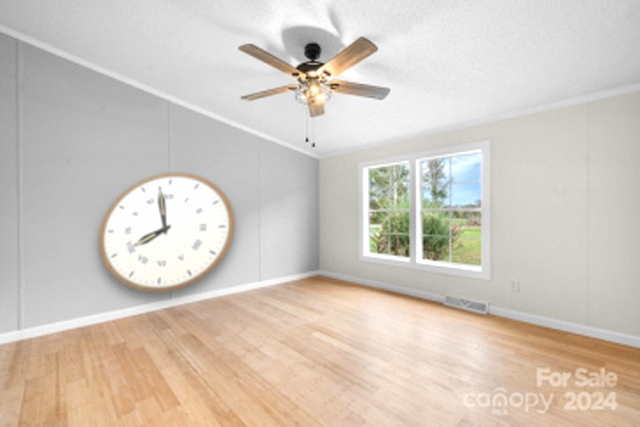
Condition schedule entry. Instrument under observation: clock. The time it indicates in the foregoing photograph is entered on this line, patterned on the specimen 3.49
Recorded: 7.58
